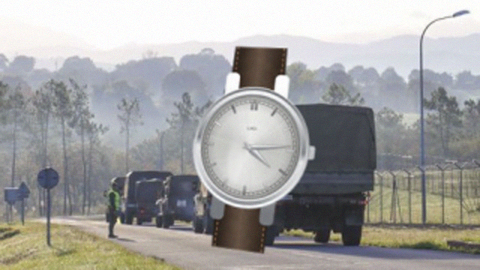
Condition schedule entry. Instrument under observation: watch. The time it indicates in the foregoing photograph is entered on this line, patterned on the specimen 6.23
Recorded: 4.14
